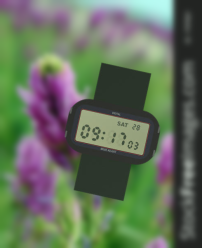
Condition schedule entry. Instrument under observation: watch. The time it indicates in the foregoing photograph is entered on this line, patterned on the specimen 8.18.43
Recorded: 9.17.03
